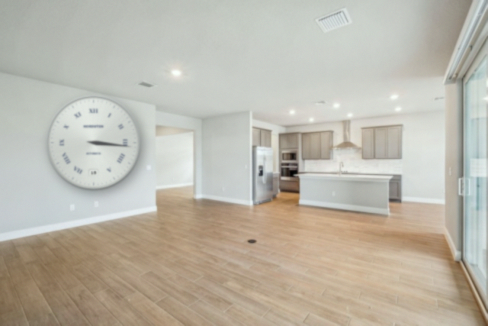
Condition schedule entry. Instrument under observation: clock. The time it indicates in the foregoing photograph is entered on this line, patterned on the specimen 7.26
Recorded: 3.16
